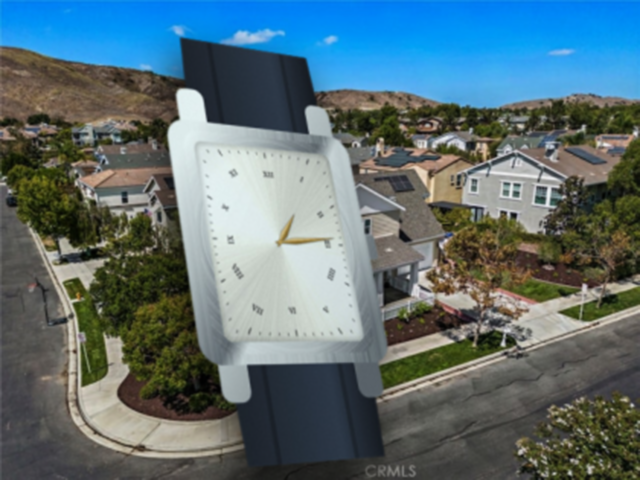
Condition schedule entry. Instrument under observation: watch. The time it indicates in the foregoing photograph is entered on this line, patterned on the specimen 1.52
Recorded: 1.14
